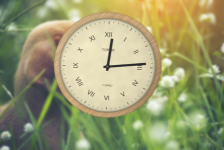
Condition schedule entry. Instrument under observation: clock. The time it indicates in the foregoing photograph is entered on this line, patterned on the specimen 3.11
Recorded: 12.14
